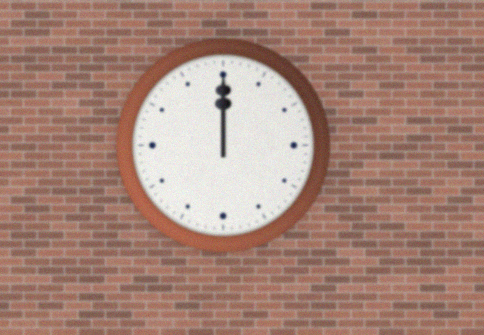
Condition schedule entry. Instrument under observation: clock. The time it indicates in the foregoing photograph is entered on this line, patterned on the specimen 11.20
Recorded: 12.00
